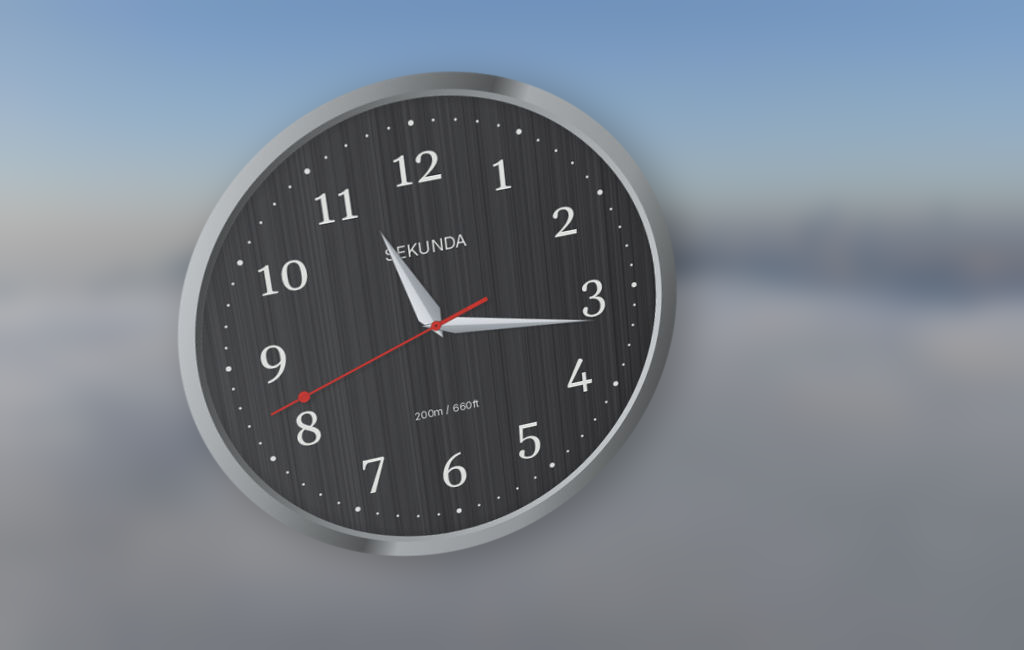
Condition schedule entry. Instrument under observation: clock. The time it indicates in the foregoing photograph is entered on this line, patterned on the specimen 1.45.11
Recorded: 11.16.42
